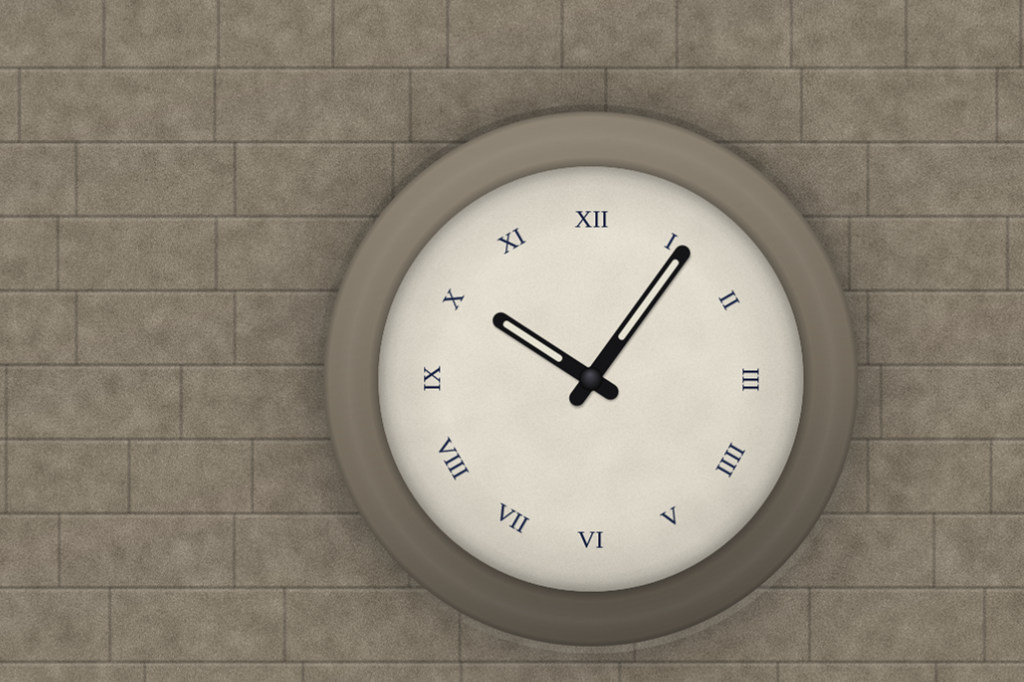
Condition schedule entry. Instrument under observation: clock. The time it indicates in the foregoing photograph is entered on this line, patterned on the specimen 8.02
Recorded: 10.06
